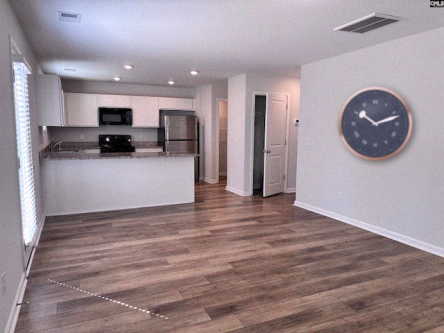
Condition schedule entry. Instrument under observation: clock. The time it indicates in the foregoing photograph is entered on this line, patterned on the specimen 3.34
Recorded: 10.12
